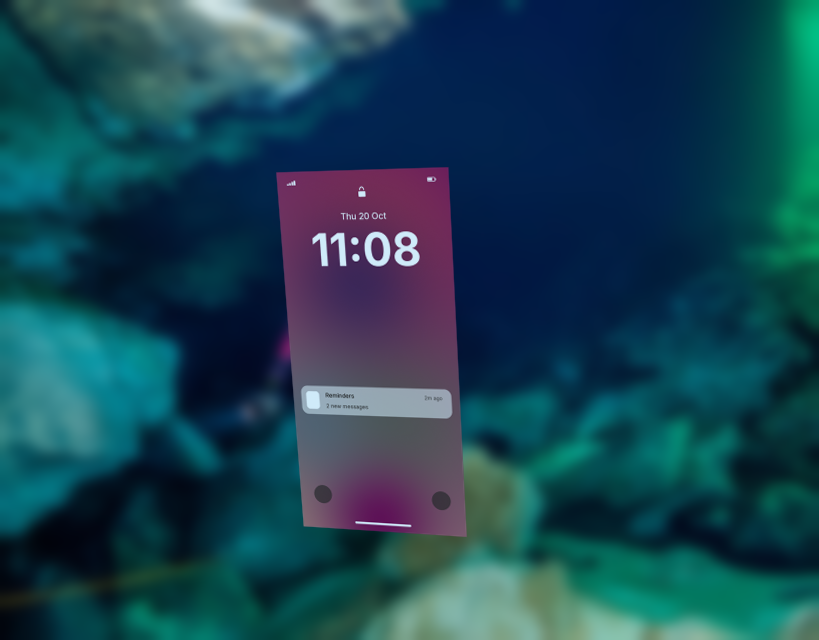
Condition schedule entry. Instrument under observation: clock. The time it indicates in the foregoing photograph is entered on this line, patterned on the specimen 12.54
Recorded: 11.08
